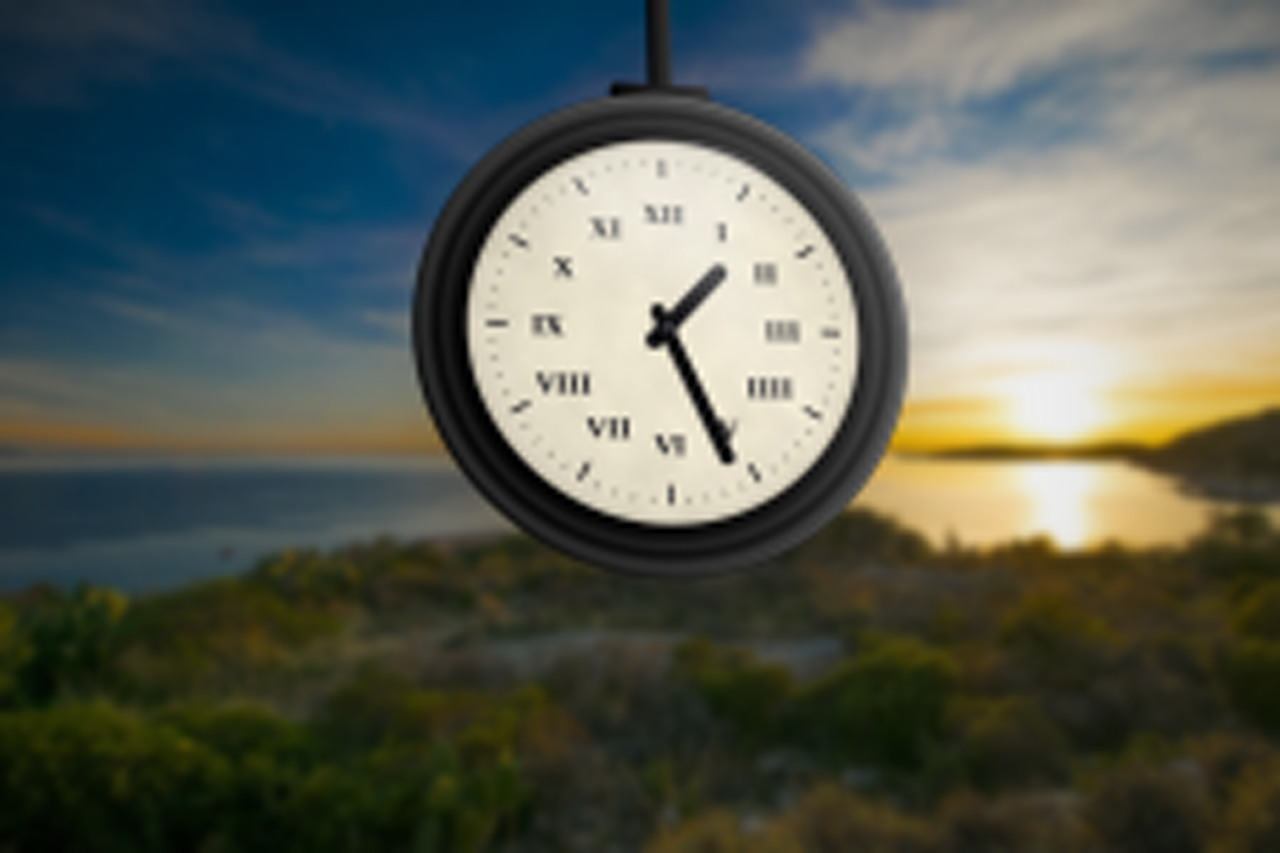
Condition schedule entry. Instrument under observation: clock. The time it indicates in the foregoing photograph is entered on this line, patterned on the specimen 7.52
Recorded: 1.26
